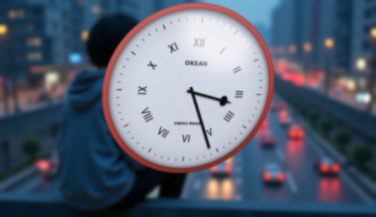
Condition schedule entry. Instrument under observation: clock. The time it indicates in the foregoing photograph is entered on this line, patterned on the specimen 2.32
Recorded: 3.26
